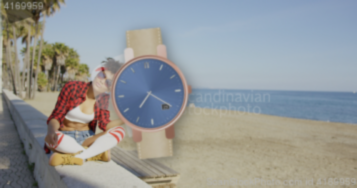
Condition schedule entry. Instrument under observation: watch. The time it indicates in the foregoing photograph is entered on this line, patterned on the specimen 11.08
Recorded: 7.21
